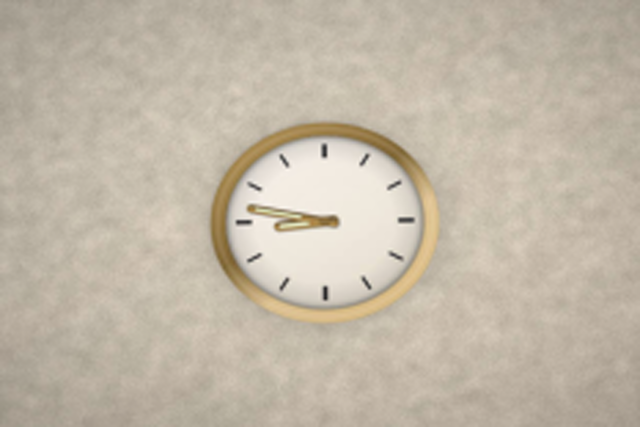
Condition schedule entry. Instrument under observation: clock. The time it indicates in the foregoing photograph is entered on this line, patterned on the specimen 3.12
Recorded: 8.47
